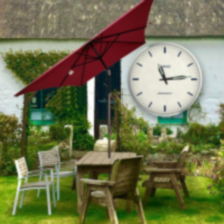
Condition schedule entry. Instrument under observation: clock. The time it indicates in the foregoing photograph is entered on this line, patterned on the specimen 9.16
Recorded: 11.14
